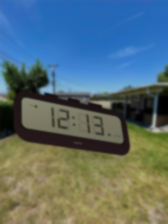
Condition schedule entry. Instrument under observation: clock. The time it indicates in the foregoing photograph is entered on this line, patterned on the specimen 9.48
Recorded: 12.13
